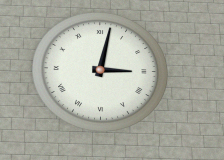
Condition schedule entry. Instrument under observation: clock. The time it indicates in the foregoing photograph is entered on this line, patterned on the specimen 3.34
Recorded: 3.02
